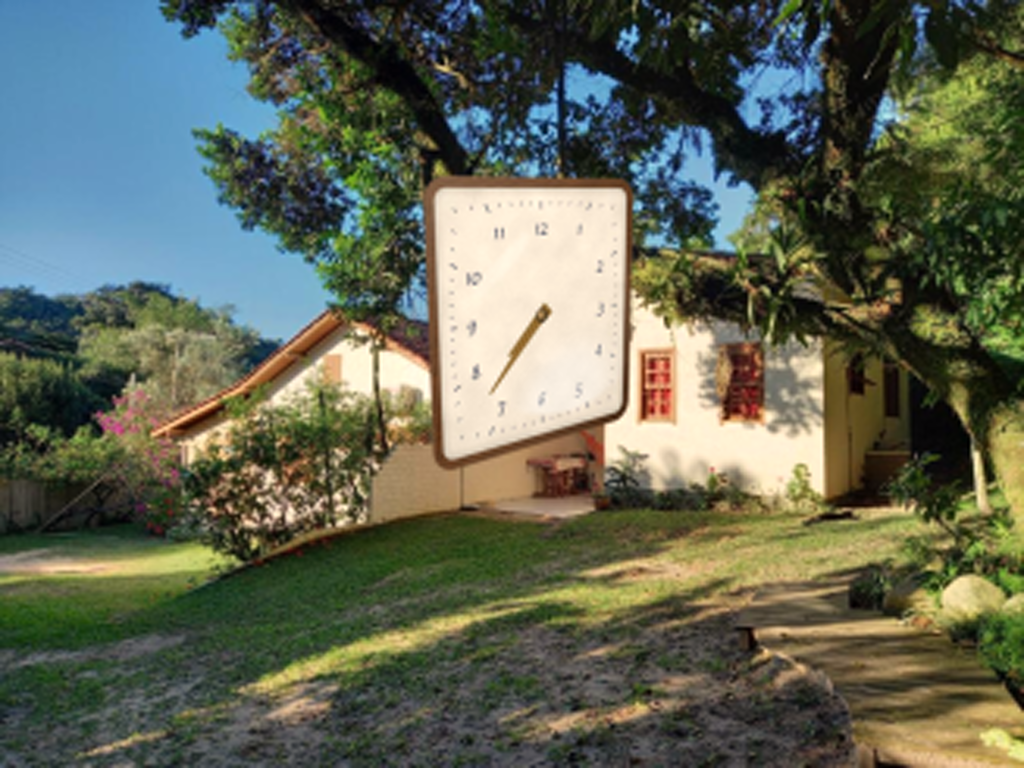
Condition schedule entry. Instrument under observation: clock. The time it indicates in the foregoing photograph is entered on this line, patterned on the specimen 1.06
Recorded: 7.37
